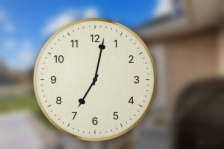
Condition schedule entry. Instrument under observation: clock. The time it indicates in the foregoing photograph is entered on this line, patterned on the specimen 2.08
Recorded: 7.02
